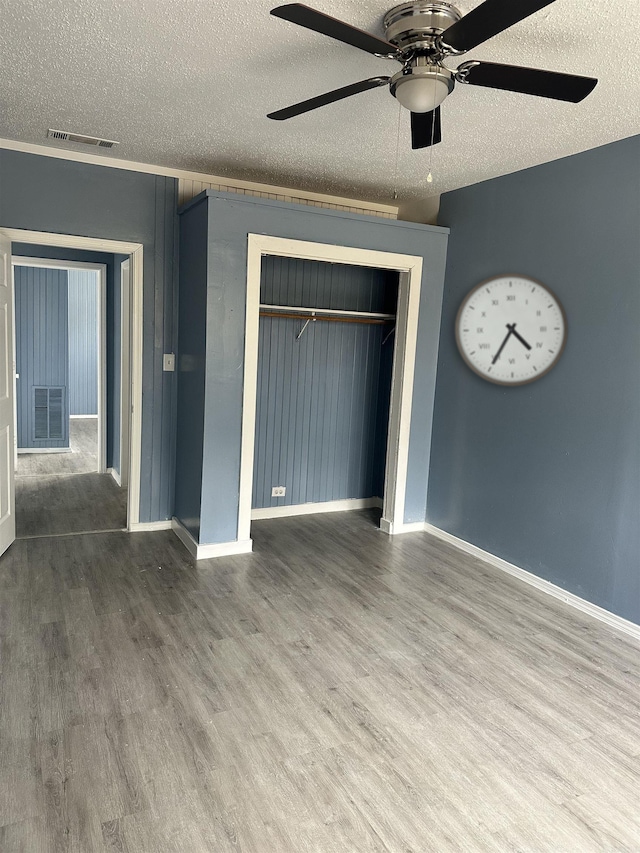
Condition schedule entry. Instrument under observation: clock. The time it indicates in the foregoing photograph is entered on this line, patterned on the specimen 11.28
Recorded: 4.35
